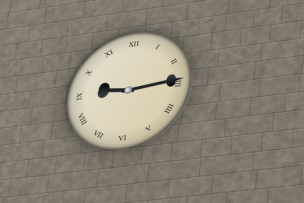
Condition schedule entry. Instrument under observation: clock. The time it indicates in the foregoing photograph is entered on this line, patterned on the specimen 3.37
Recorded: 9.14
